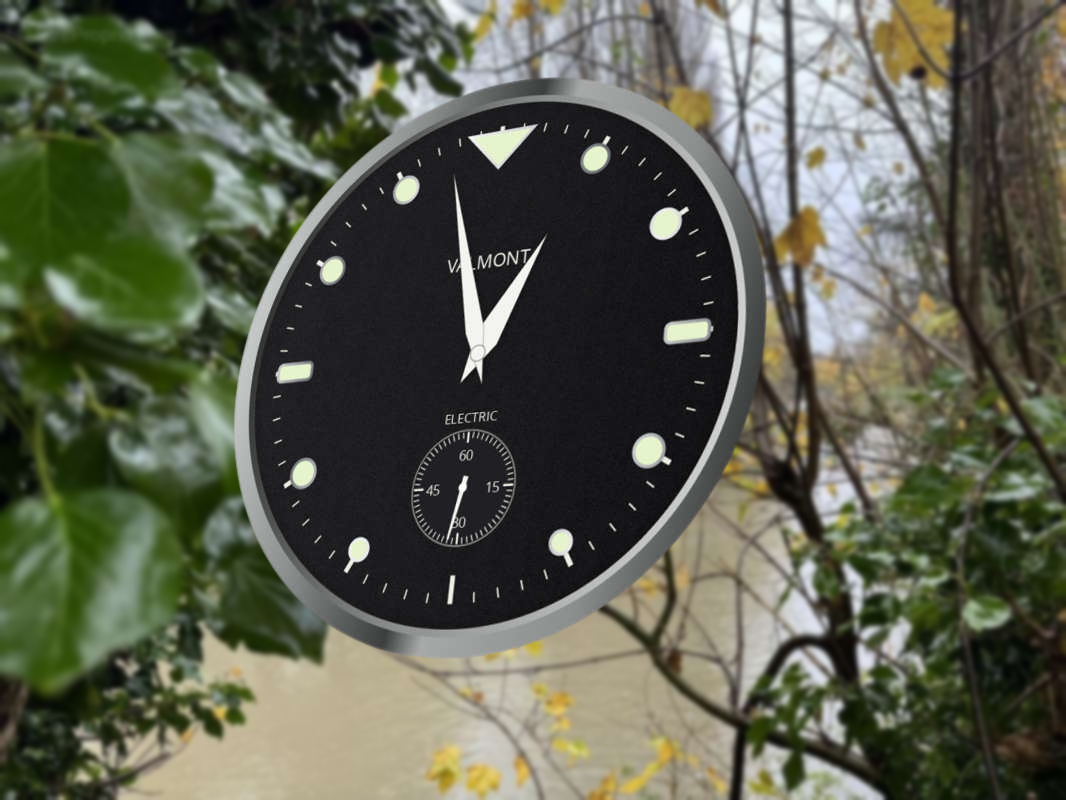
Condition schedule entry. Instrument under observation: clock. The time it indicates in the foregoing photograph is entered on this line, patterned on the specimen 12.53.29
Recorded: 12.57.32
